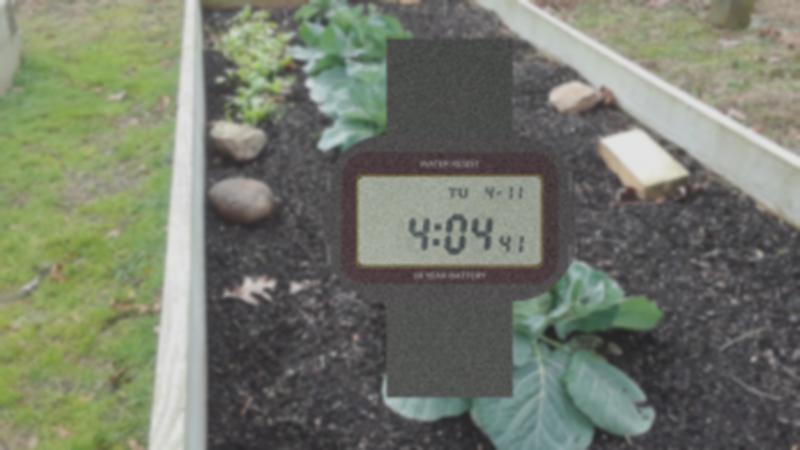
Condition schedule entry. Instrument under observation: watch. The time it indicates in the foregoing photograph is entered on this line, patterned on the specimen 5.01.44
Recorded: 4.04.41
